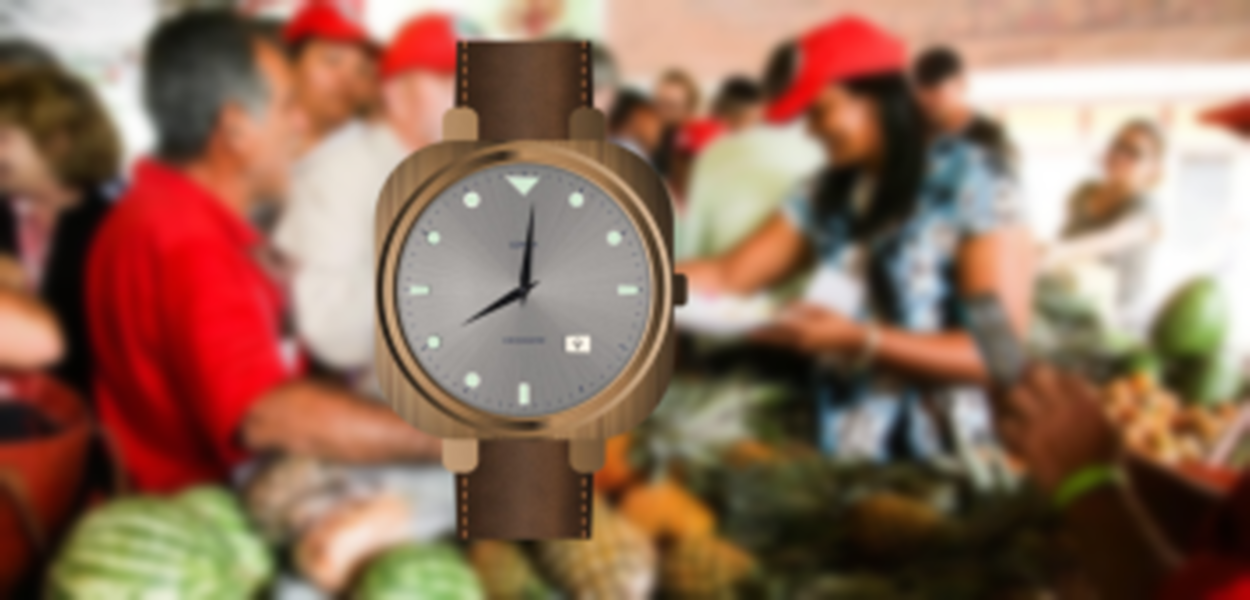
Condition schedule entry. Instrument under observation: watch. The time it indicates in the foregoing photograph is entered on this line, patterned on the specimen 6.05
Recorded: 8.01
